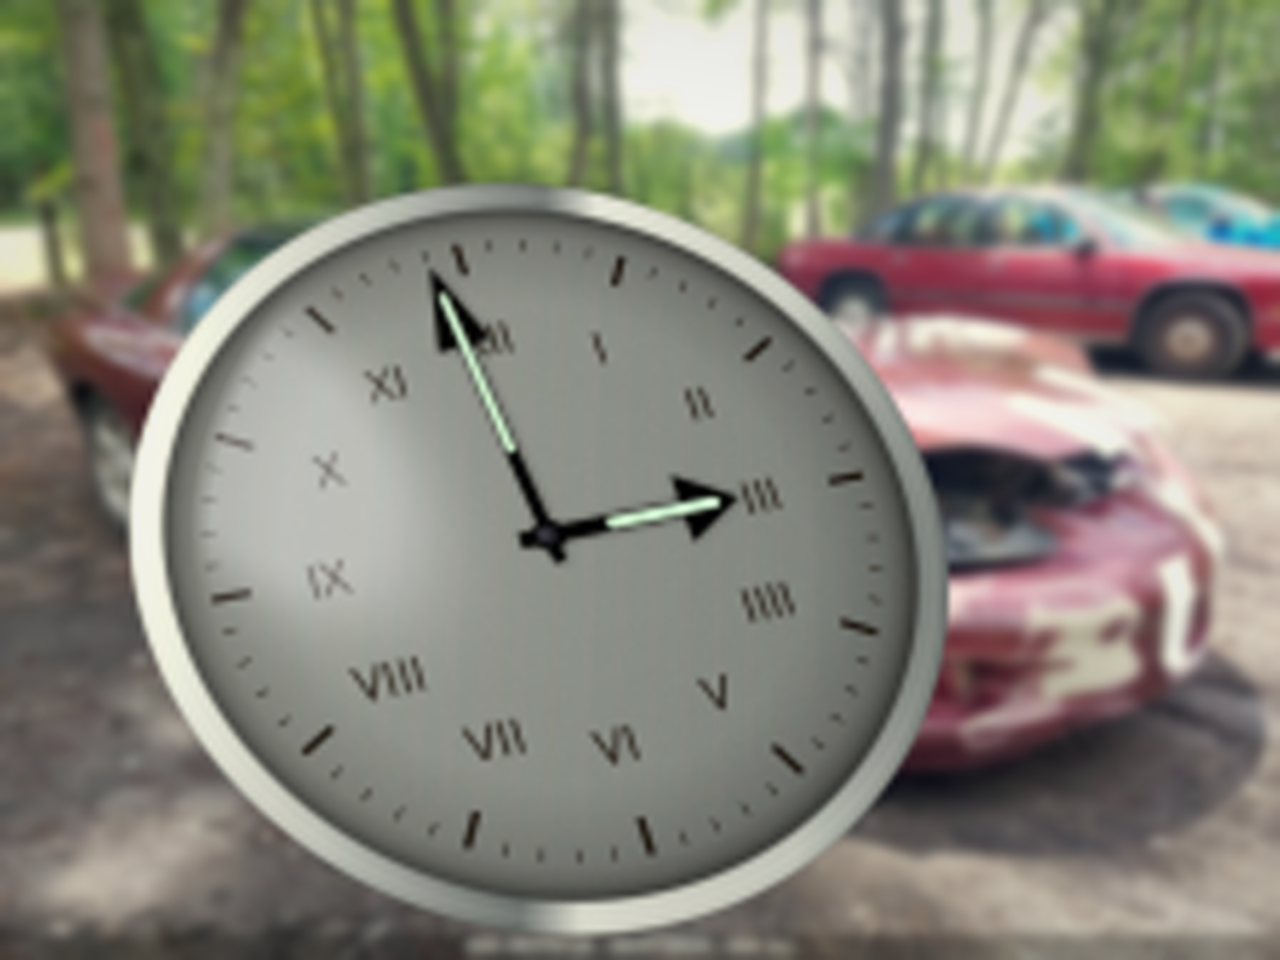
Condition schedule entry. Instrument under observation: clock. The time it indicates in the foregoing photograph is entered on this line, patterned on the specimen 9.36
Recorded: 2.59
